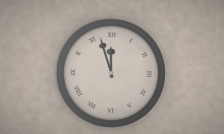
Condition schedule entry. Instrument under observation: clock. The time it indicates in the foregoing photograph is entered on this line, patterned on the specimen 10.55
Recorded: 11.57
